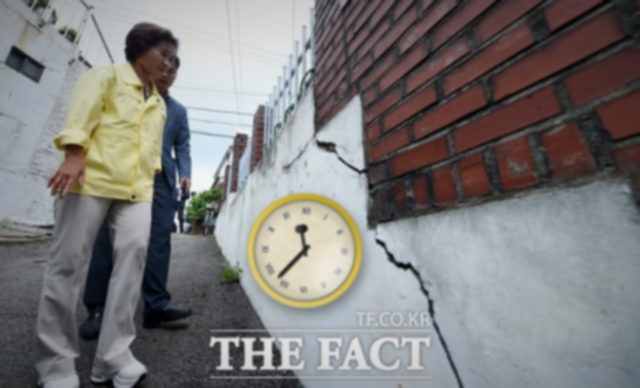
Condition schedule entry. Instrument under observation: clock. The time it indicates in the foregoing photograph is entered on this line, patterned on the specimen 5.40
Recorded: 11.37
